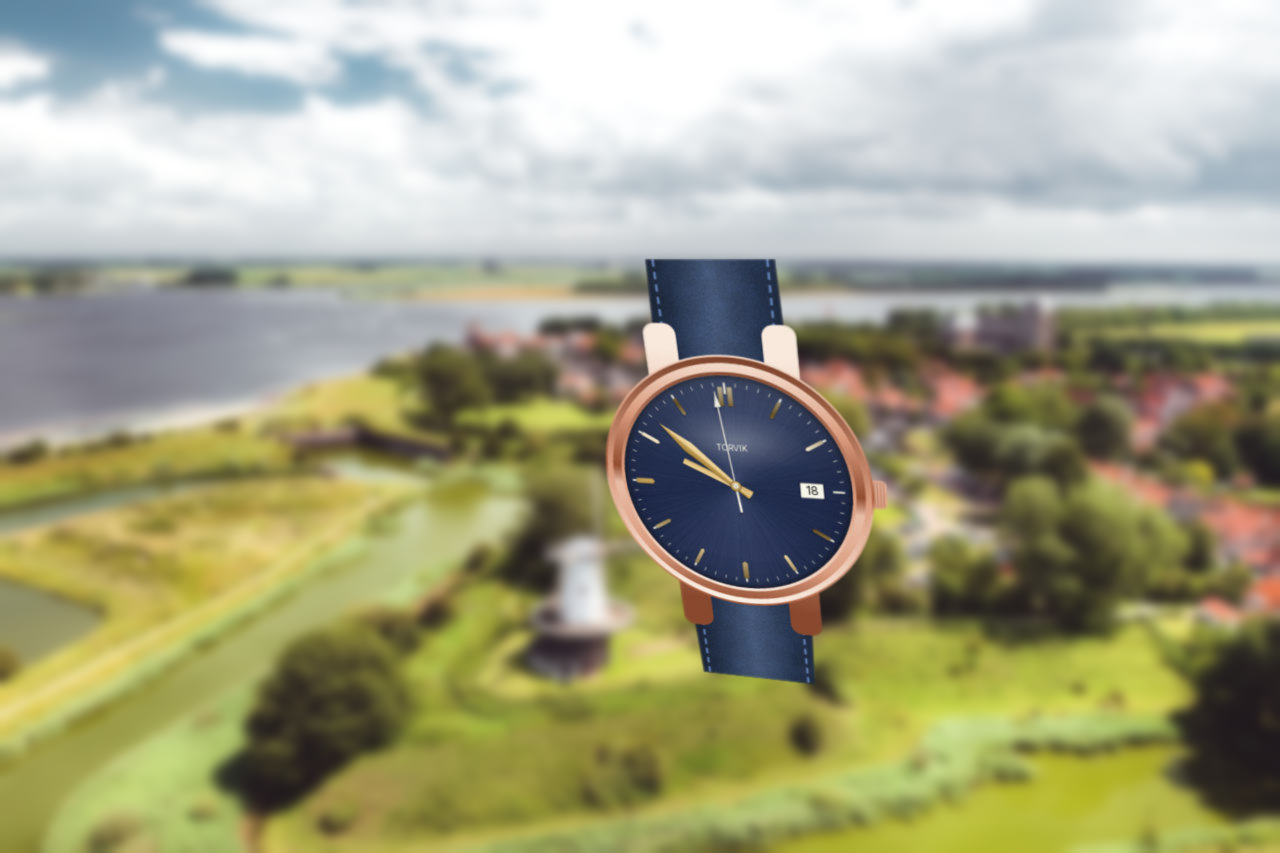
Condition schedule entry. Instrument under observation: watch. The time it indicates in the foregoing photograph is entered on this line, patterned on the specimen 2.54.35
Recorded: 9.51.59
